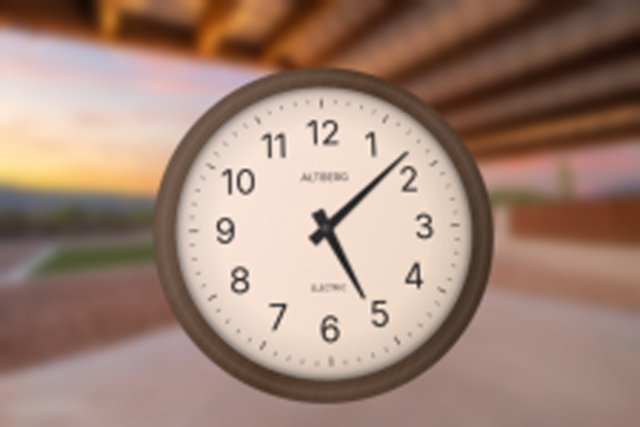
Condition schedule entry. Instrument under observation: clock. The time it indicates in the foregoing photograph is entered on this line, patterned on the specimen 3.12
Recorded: 5.08
